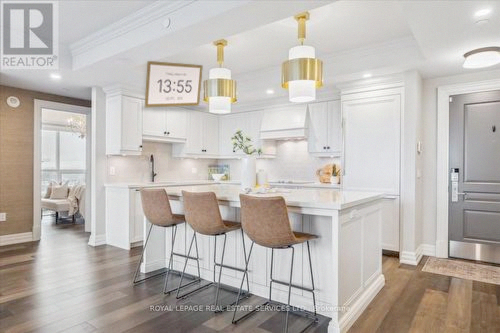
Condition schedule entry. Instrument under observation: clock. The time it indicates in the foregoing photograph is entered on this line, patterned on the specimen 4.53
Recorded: 13.55
